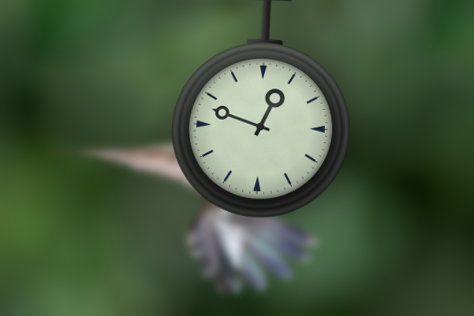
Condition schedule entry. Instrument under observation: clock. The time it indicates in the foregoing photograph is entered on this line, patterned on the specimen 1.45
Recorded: 12.48
